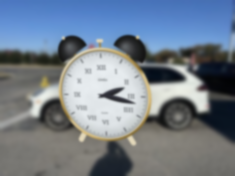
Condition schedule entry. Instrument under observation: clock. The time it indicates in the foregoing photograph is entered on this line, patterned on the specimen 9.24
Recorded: 2.17
